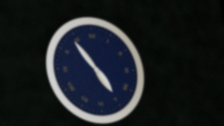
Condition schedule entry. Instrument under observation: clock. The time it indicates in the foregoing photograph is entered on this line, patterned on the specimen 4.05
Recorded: 4.54
